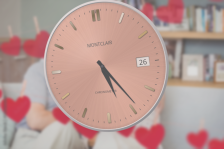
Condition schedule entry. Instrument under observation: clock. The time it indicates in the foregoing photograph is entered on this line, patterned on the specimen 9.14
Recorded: 5.24
